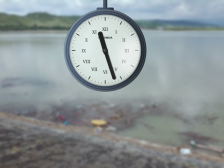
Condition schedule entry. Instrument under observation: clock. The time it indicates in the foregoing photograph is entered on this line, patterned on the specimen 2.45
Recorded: 11.27
